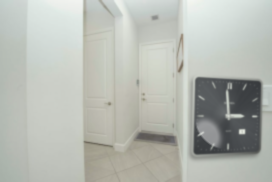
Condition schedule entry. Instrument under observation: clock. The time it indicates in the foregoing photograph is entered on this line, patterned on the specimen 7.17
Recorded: 2.59
